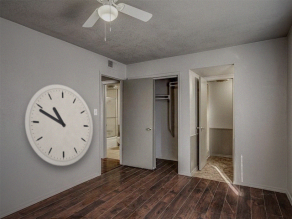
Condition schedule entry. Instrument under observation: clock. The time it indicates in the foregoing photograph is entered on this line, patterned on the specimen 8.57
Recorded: 10.49
